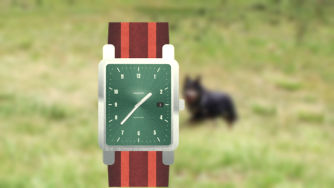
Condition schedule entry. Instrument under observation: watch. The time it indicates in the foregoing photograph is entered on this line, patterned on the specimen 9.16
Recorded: 1.37
